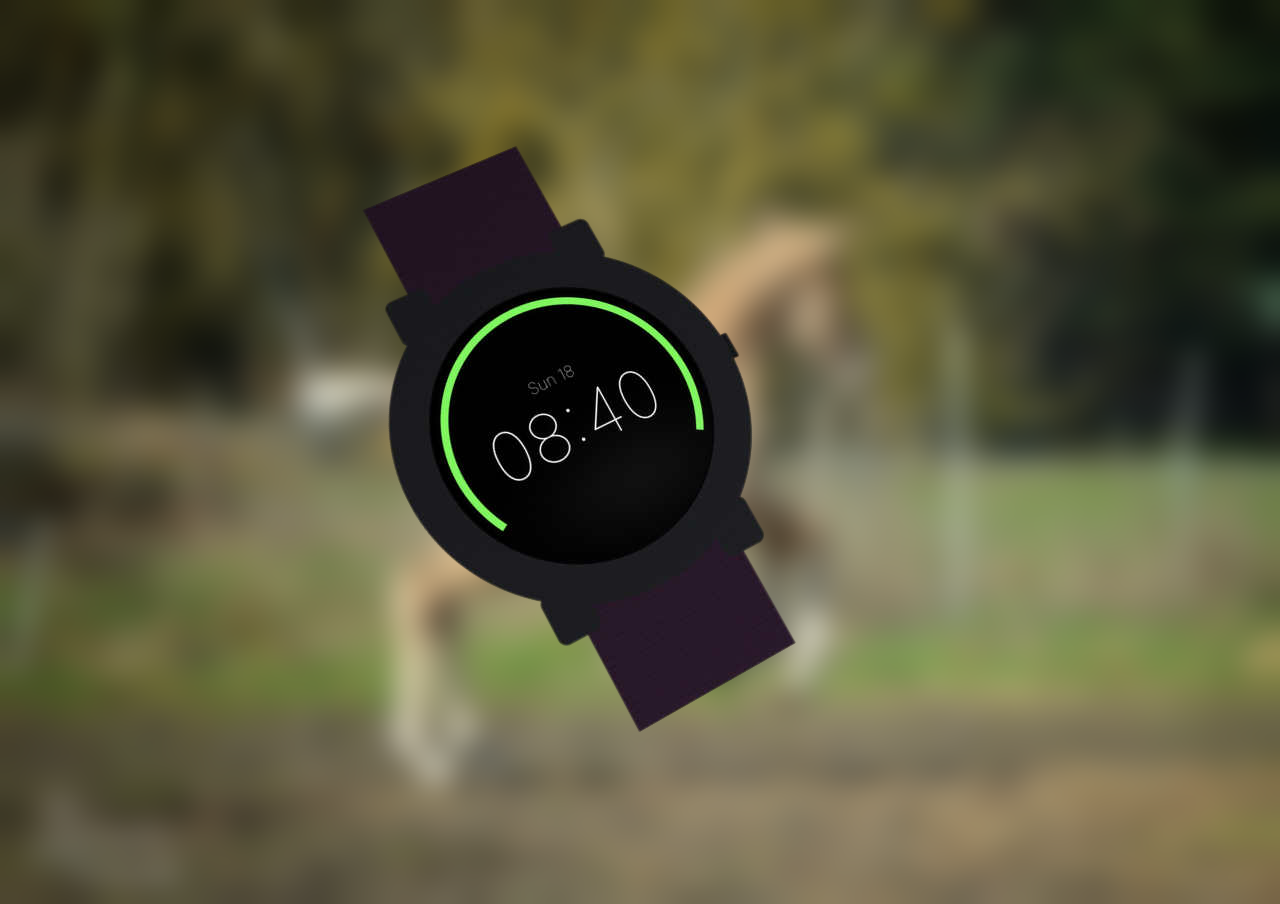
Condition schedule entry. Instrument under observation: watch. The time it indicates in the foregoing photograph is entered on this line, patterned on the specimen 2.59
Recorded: 8.40
